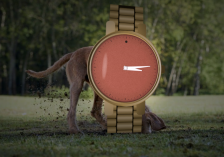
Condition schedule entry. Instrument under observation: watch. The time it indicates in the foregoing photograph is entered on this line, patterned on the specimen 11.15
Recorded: 3.14
